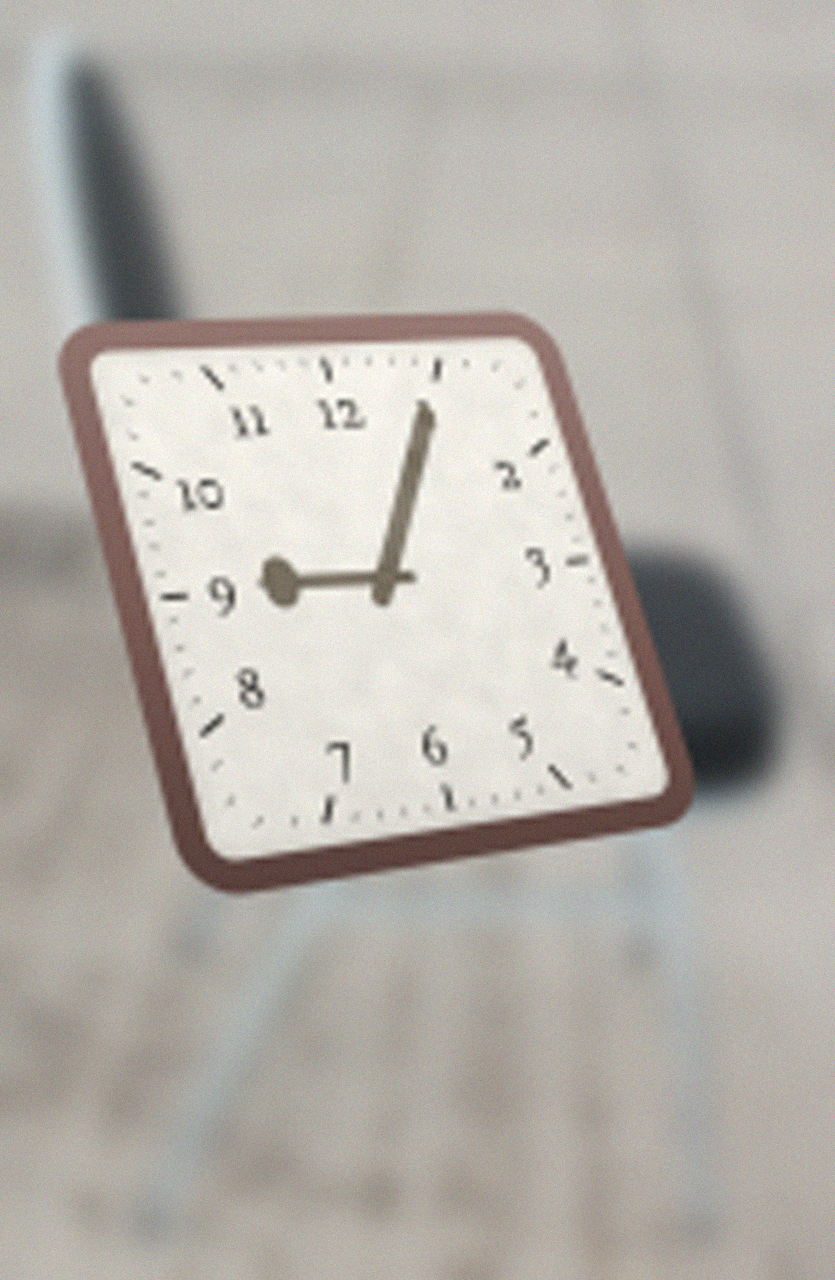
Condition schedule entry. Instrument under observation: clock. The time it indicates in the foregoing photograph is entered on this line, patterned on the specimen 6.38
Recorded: 9.05
